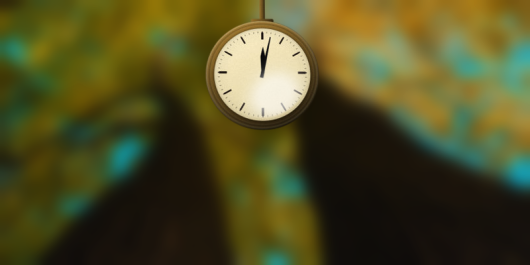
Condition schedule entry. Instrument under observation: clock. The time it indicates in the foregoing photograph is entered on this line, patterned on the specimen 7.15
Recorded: 12.02
